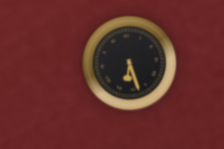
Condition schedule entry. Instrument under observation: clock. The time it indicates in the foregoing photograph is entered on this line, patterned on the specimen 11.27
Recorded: 6.28
